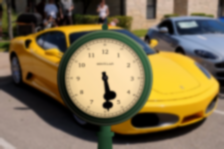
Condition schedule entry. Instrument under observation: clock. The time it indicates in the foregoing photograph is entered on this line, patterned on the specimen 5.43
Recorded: 5.29
